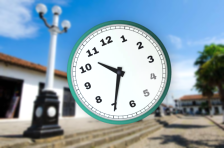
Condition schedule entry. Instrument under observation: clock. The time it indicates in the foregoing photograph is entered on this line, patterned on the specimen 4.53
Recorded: 10.35
